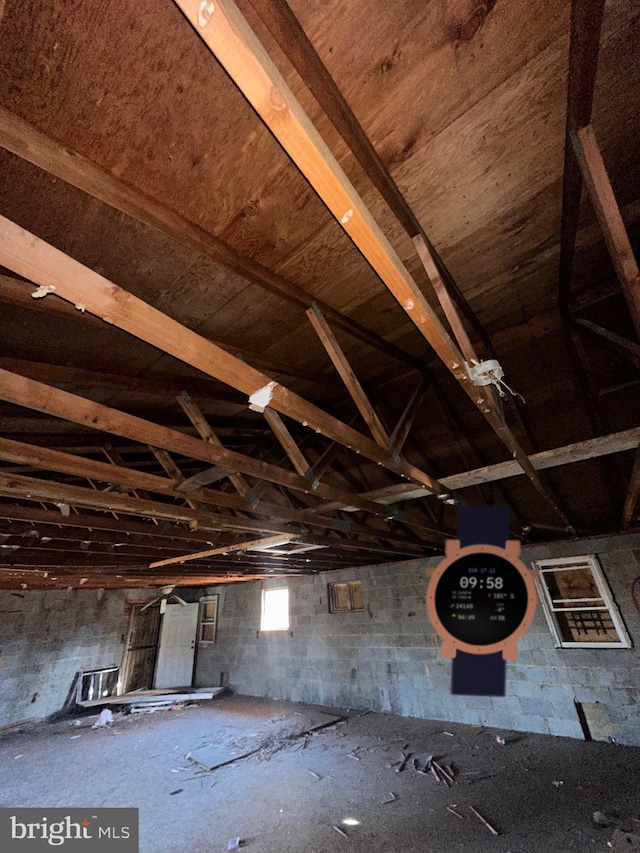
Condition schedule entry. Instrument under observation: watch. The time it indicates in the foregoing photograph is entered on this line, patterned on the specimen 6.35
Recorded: 9.58
